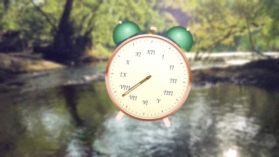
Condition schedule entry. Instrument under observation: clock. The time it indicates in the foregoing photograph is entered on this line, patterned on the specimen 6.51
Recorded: 7.38
